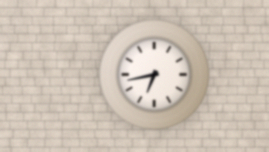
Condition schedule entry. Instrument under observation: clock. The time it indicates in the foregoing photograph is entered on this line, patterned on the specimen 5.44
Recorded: 6.43
